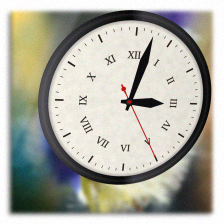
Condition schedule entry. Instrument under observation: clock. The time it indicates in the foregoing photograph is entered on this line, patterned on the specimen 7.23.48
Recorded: 3.02.25
